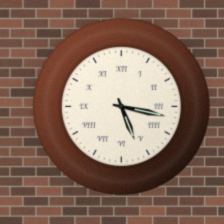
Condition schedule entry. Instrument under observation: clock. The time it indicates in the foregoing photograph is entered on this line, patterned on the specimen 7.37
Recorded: 5.17
